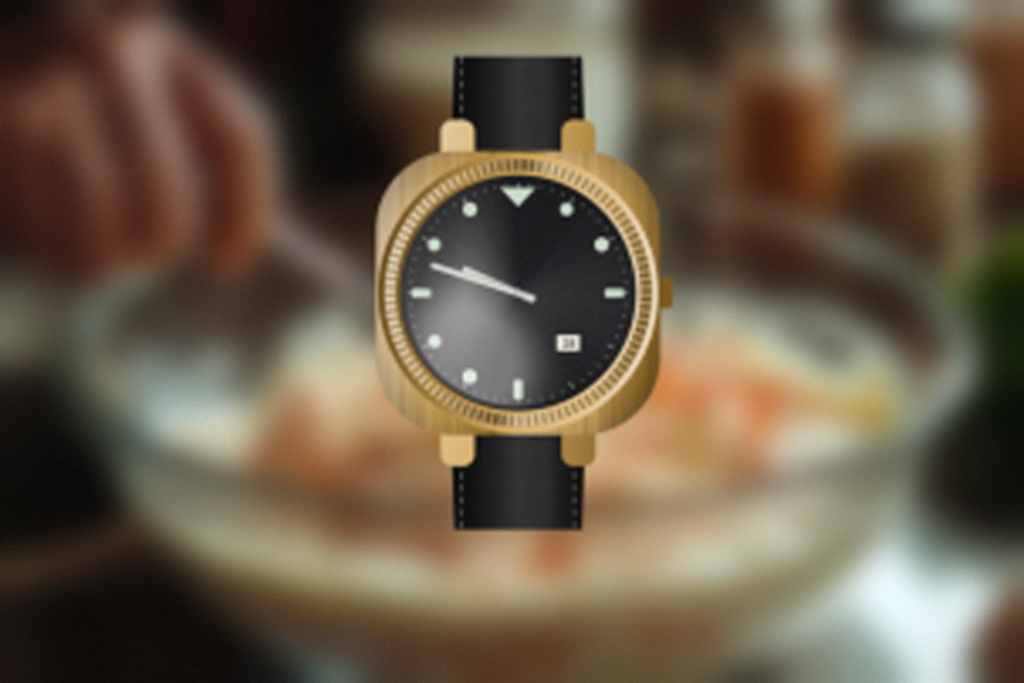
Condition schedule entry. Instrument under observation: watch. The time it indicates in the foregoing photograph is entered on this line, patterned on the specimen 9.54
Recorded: 9.48
